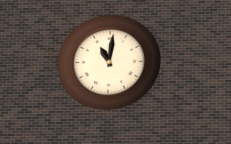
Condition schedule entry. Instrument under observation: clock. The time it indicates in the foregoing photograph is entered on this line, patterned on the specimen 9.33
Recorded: 11.01
